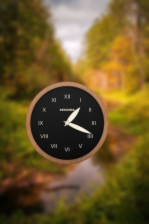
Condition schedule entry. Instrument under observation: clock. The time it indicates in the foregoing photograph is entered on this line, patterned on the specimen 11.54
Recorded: 1.19
